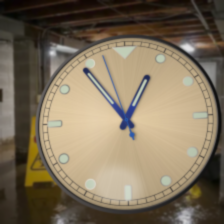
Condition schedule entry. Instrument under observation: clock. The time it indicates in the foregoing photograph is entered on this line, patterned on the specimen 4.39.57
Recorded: 12.53.57
